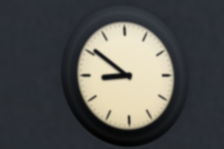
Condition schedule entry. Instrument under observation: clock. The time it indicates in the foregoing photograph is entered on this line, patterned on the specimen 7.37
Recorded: 8.51
